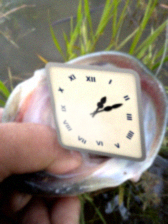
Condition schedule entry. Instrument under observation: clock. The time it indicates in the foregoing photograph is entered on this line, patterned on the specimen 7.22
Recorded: 1.11
